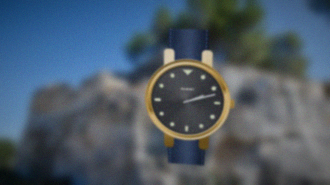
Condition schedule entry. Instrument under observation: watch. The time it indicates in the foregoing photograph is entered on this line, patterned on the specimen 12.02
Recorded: 2.12
